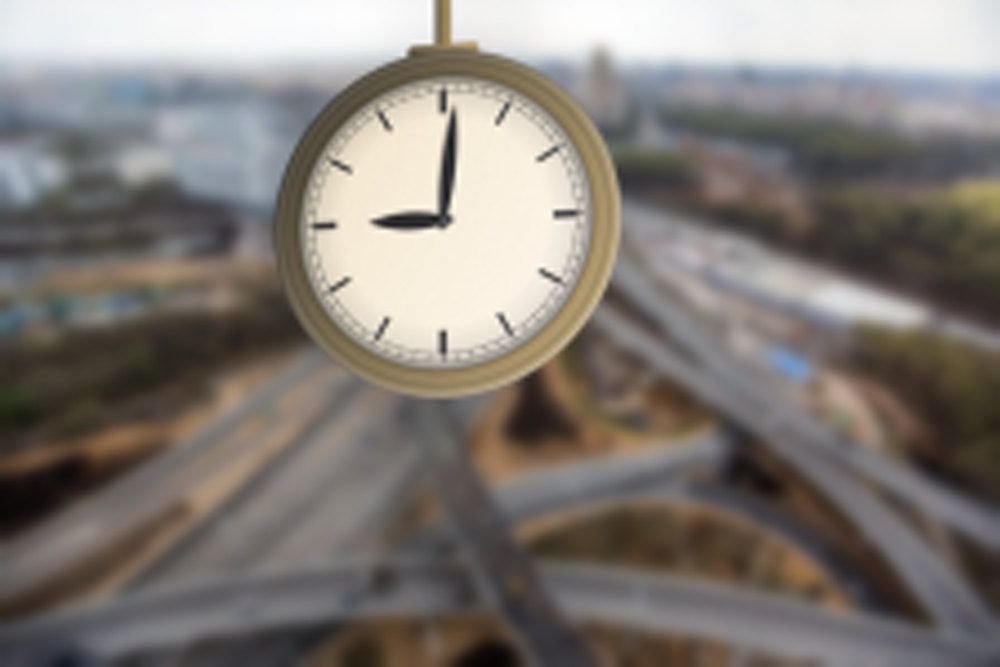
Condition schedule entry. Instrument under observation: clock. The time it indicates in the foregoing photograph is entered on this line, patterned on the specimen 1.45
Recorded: 9.01
